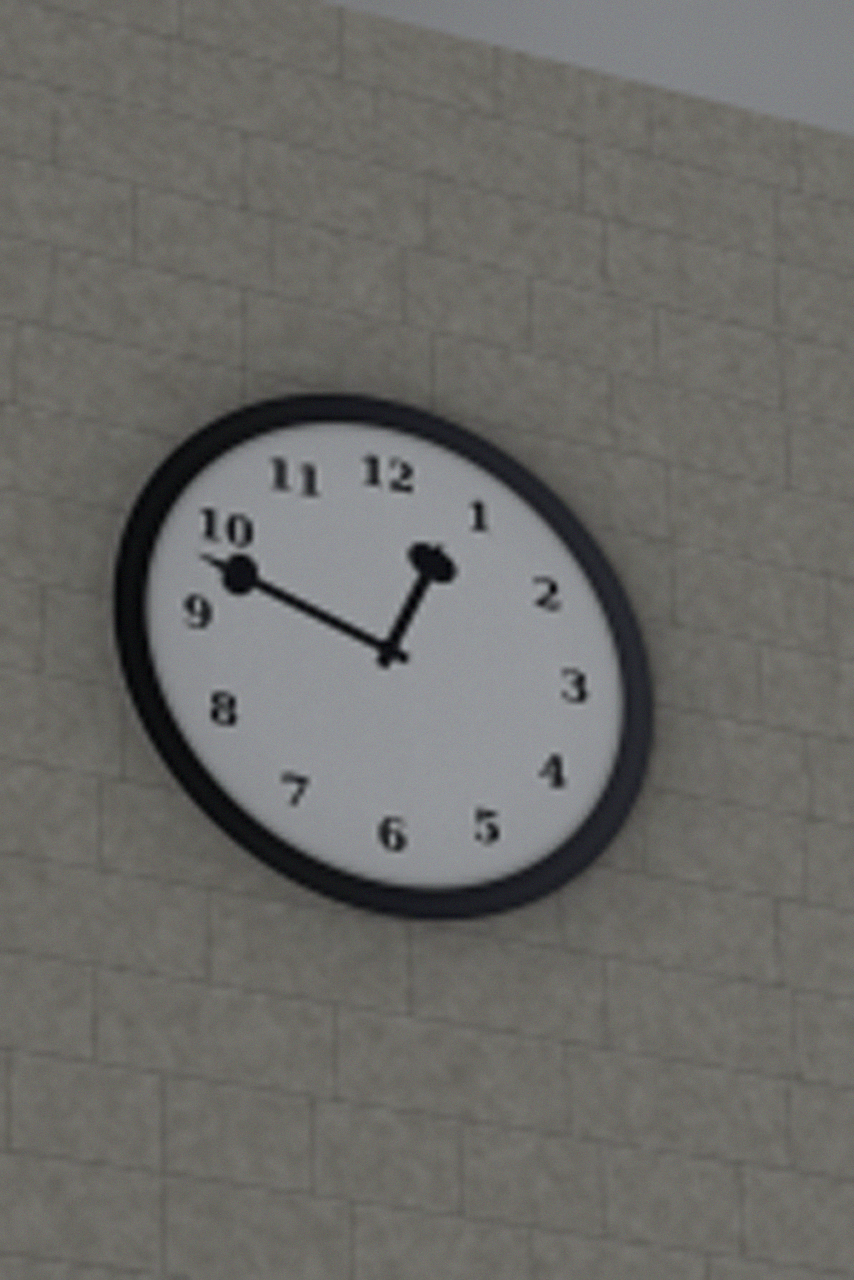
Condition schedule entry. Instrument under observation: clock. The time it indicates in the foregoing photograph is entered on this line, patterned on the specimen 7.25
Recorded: 12.48
